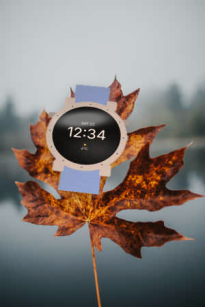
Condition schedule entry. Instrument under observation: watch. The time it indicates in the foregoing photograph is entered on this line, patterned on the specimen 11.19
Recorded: 12.34
